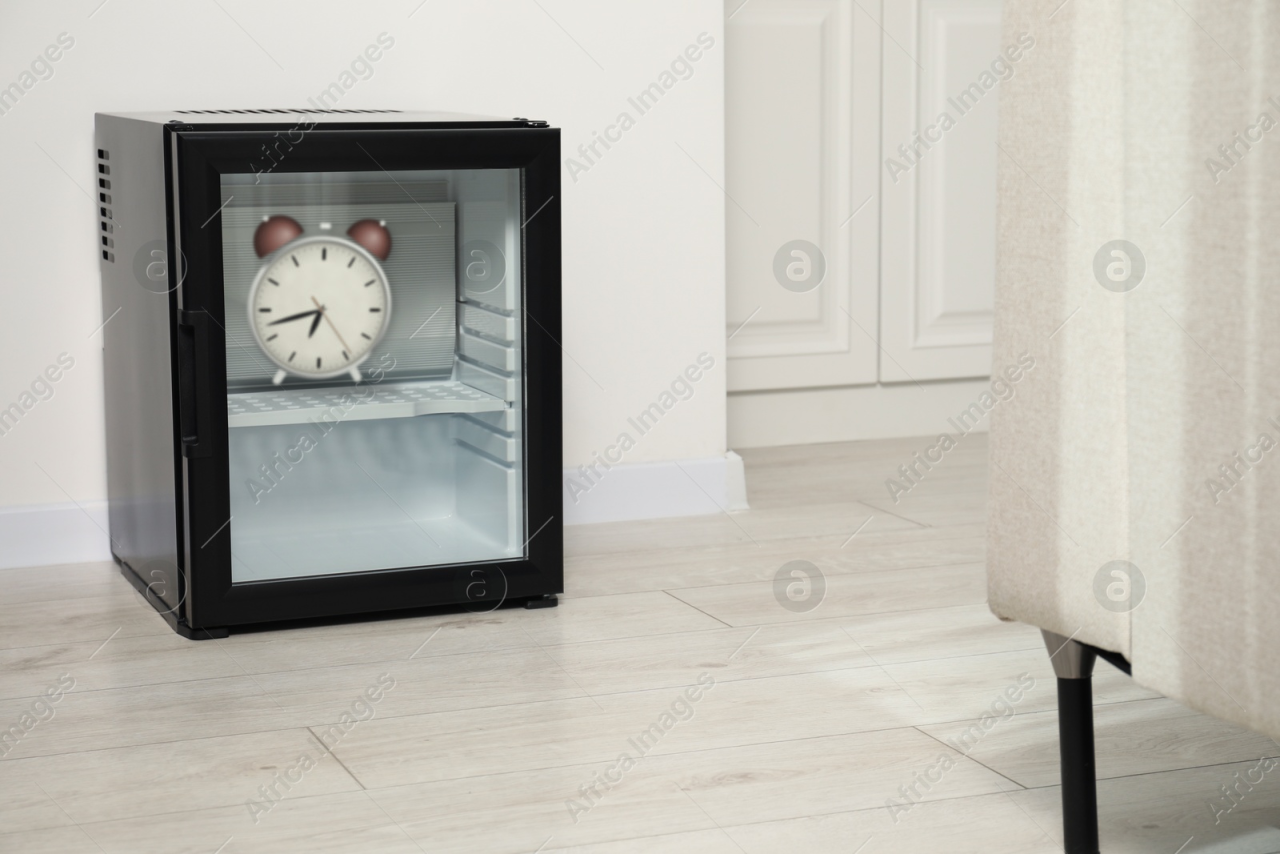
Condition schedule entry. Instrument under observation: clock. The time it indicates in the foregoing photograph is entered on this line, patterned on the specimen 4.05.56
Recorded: 6.42.24
